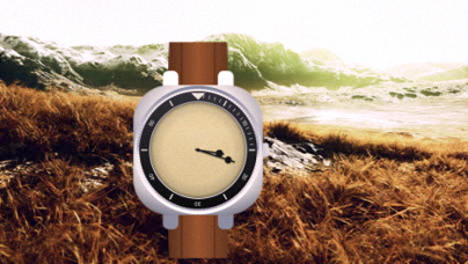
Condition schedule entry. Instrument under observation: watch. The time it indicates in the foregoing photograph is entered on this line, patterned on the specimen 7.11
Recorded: 3.18
